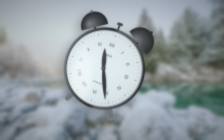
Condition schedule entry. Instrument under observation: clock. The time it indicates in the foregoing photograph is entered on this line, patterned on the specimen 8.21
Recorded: 11.26
